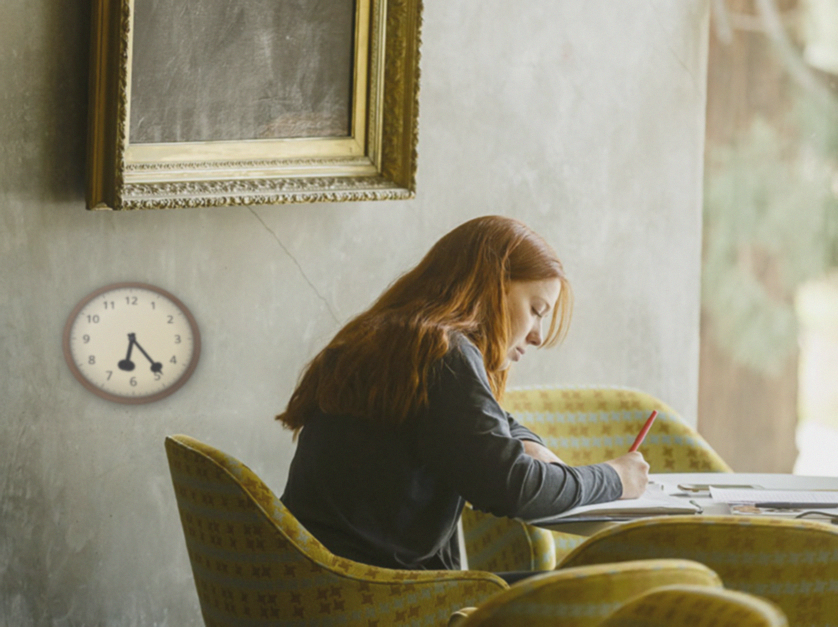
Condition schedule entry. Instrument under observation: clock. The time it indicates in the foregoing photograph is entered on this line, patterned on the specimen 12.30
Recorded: 6.24
